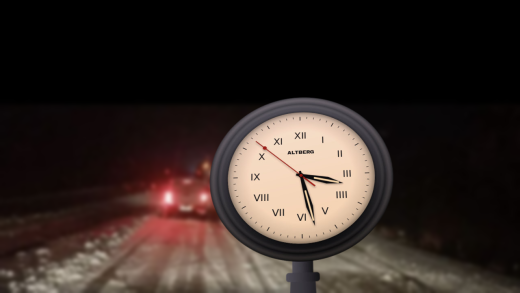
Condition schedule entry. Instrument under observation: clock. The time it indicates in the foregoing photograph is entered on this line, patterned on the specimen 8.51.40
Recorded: 3.27.52
